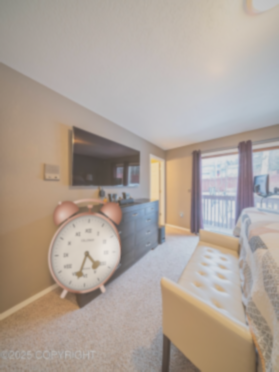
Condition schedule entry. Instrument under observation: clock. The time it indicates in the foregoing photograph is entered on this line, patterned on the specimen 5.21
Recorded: 4.33
